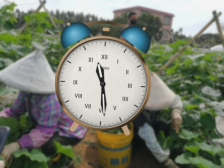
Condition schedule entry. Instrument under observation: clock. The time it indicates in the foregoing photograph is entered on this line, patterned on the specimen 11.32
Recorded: 11.29
